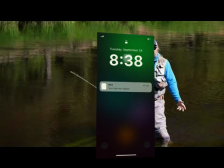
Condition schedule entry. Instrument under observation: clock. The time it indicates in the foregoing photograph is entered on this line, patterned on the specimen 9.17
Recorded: 8.38
